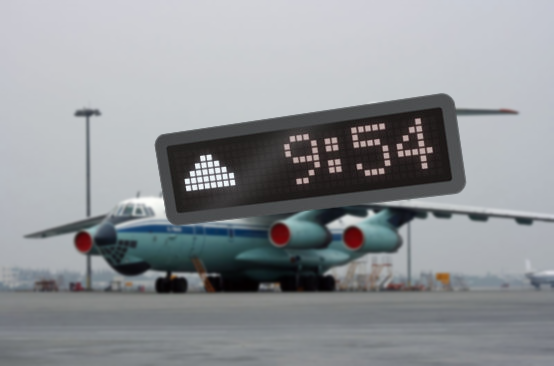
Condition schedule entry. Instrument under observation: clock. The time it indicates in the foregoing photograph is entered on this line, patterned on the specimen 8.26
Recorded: 9.54
